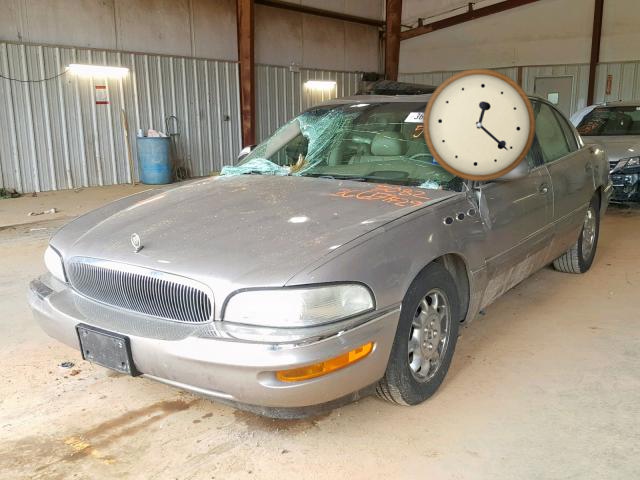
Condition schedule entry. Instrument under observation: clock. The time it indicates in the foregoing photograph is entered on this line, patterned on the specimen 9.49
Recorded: 12.21
